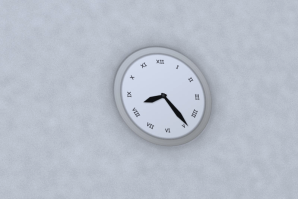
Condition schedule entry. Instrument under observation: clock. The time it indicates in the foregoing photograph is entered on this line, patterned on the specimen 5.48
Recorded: 8.24
